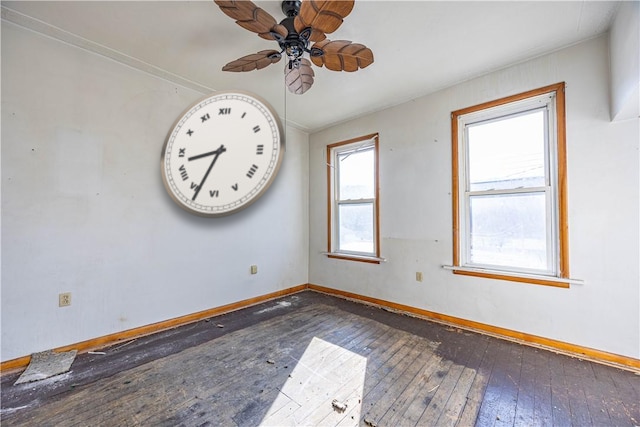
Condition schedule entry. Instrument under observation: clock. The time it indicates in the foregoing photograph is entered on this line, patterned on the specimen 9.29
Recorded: 8.34
